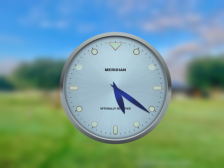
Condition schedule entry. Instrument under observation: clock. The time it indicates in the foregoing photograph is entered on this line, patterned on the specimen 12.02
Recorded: 5.21
